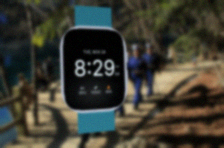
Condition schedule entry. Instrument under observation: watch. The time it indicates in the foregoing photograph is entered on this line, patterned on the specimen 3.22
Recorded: 8.29
